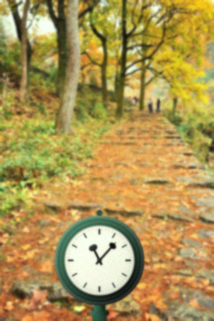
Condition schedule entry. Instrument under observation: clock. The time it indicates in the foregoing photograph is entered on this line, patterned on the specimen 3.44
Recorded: 11.07
